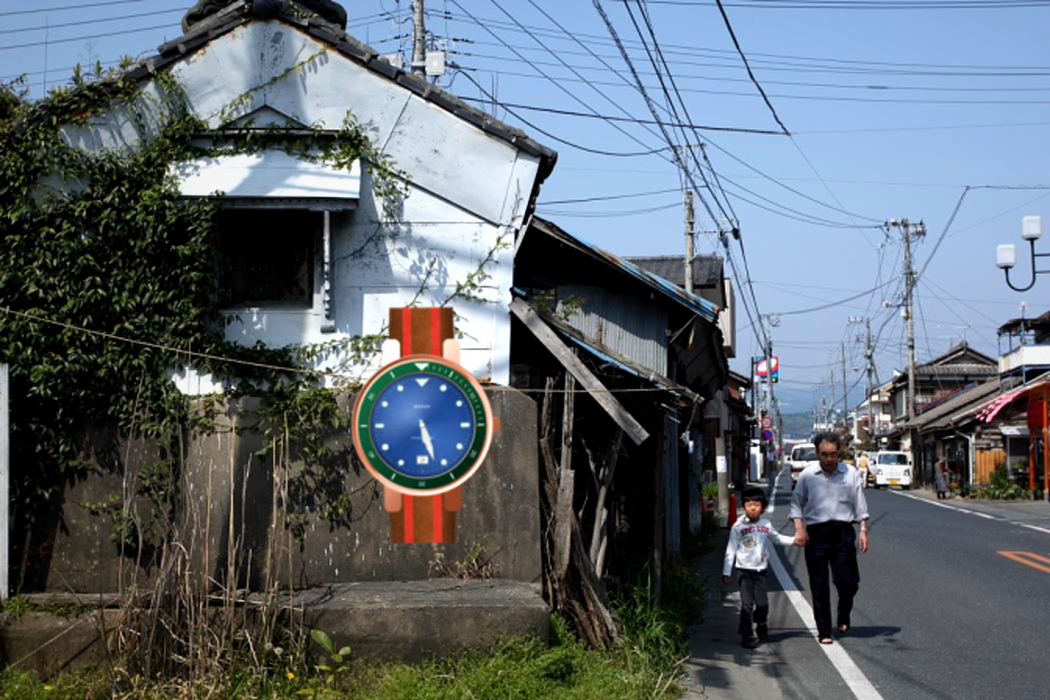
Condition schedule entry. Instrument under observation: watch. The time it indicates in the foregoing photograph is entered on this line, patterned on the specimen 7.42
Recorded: 5.27
